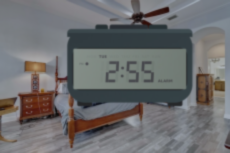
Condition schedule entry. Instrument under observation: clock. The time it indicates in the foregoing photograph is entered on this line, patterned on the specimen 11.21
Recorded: 2.55
